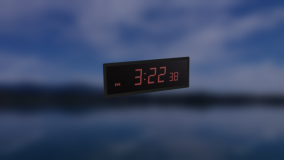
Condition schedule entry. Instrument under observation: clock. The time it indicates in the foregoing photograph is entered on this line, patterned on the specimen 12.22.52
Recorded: 3.22.38
